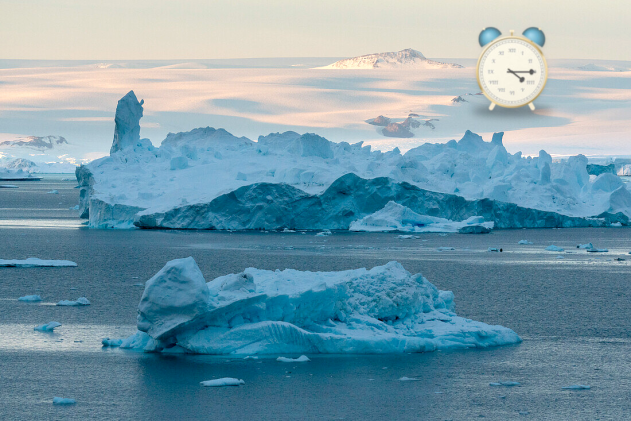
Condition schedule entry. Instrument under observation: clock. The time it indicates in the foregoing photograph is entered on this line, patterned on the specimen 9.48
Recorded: 4.15
